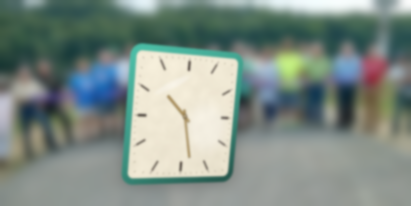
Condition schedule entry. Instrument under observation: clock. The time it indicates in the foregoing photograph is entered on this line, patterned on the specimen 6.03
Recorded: 10.28
